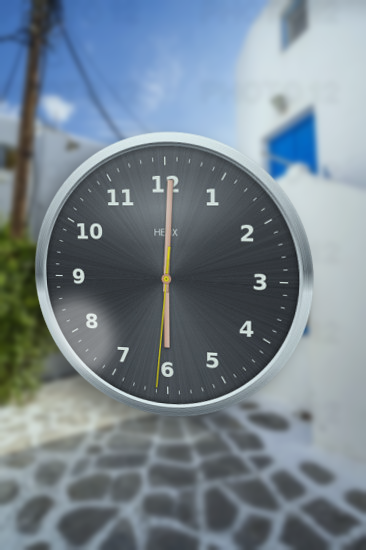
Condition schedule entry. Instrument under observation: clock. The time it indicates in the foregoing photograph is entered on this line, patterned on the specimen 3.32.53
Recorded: 6.00.31
